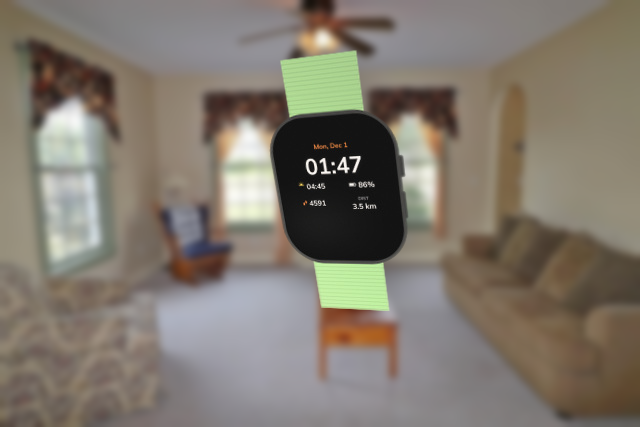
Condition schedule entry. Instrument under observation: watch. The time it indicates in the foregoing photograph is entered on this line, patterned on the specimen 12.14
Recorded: 1.47
